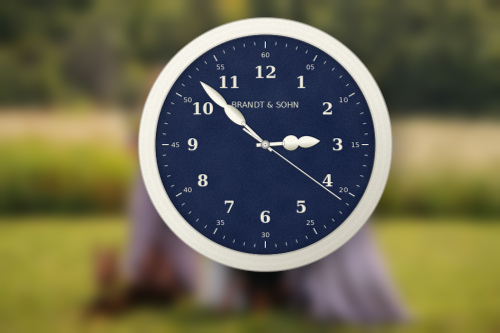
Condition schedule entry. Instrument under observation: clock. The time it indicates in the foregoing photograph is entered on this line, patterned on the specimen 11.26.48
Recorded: 2.52.21
